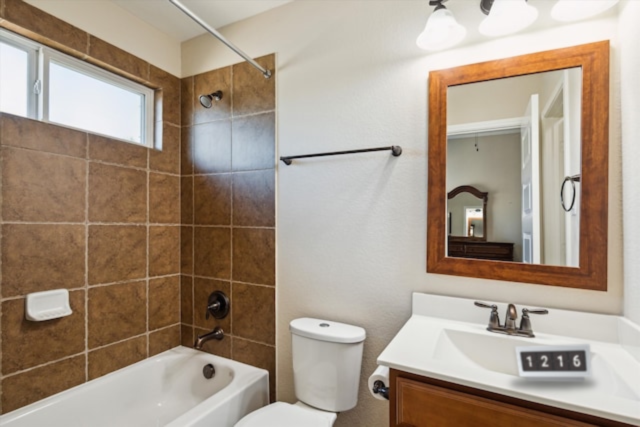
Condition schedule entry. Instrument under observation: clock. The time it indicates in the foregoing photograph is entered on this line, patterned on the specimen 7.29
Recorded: 12.16
